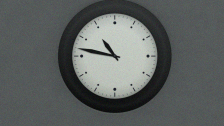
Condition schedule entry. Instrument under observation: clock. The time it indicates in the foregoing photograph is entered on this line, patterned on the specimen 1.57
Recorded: 10.47
